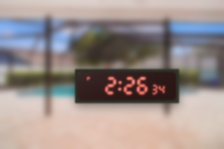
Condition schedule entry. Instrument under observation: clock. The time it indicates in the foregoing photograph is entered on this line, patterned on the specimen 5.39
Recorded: 2.26
